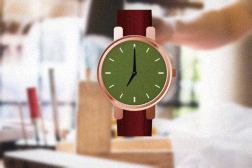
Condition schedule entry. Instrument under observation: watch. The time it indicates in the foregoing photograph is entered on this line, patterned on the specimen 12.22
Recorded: 7.00
